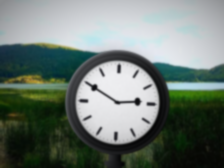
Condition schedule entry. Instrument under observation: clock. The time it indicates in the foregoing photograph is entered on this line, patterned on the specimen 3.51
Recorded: 2.50
